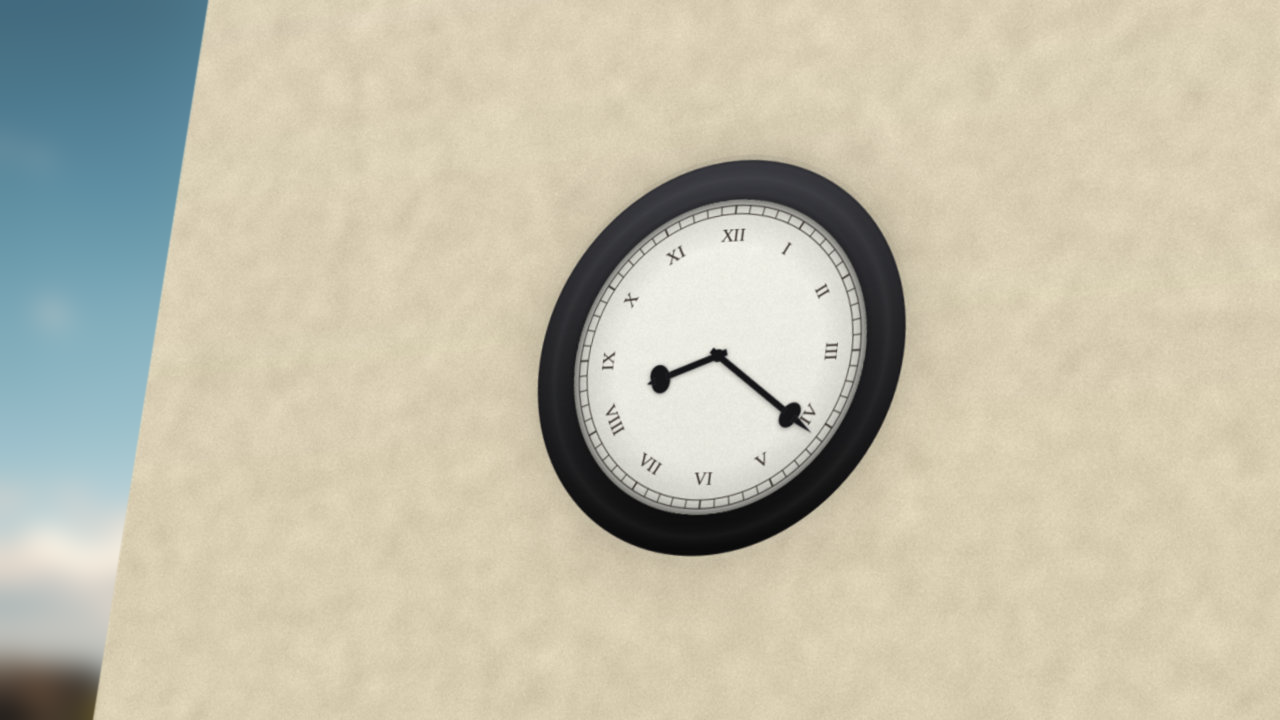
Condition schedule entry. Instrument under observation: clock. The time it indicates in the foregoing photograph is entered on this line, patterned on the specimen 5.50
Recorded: 8.21
